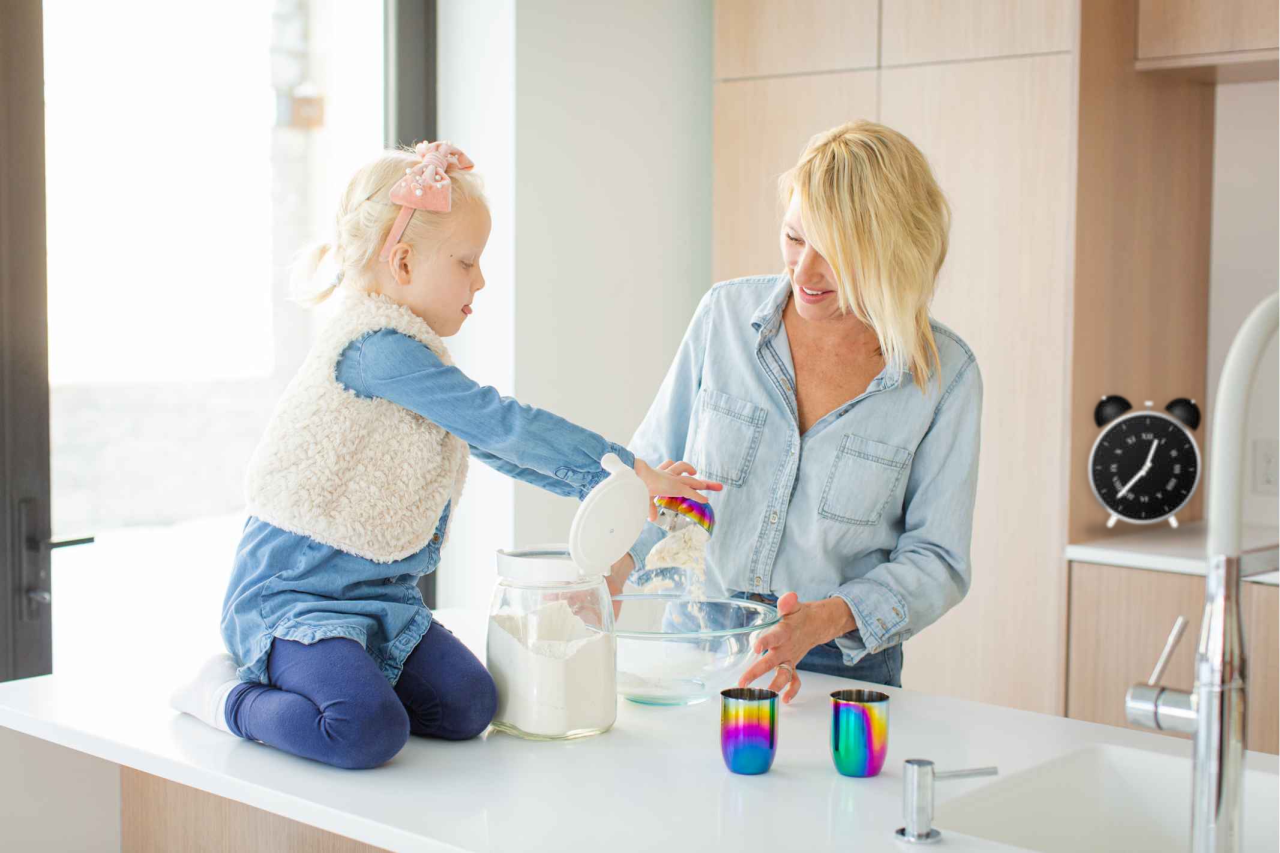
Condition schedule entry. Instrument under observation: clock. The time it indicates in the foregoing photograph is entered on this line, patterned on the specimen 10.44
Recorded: 12.37
